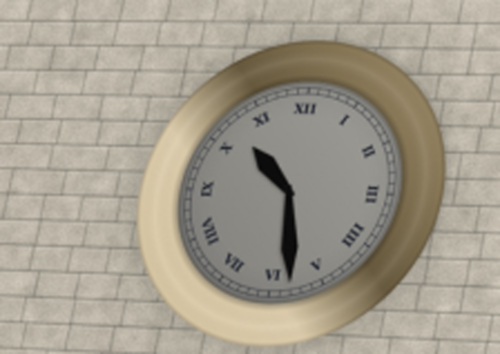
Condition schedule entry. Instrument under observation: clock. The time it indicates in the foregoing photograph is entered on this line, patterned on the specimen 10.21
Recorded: 10.28
